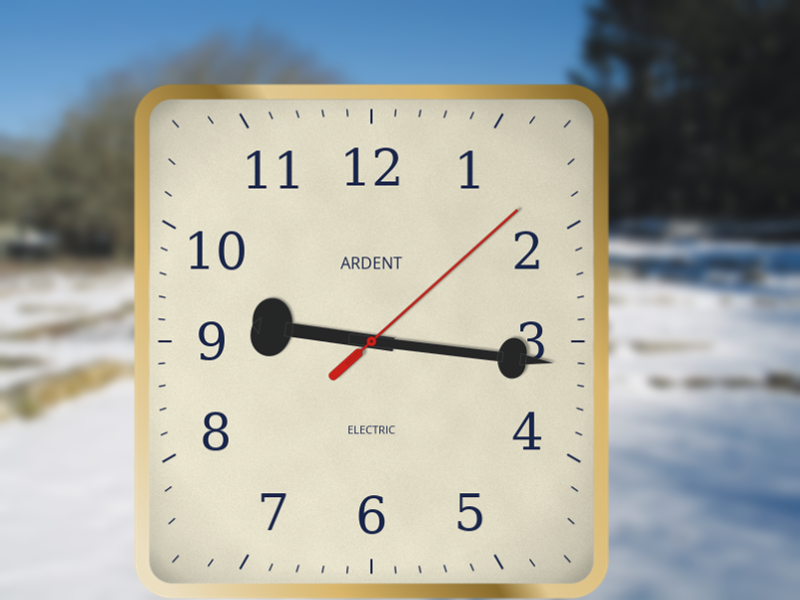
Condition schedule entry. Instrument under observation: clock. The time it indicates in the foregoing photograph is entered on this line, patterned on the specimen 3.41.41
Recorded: 9.16.08
